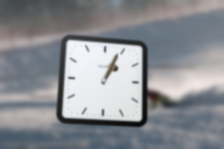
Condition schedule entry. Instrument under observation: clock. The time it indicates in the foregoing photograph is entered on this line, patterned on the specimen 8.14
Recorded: 1.04
